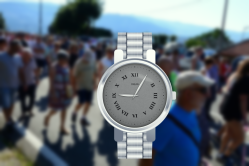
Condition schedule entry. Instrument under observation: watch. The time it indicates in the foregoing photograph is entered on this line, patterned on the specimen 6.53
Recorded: 9.05
